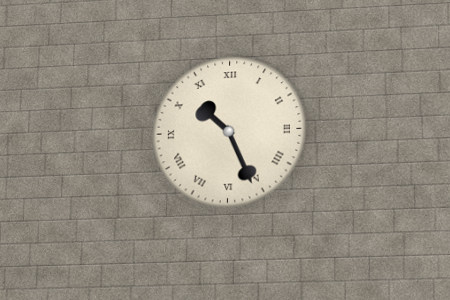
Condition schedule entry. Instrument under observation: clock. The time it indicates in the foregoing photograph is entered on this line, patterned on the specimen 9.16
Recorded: 10.26
